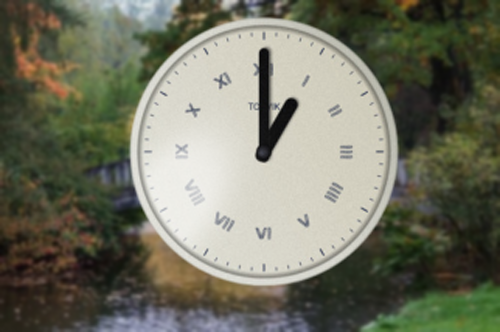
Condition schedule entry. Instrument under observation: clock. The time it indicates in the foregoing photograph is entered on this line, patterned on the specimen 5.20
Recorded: 1.00
